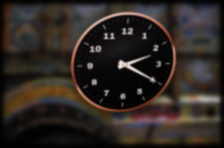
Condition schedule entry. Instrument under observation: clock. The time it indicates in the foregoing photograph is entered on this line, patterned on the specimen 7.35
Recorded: 2.20
